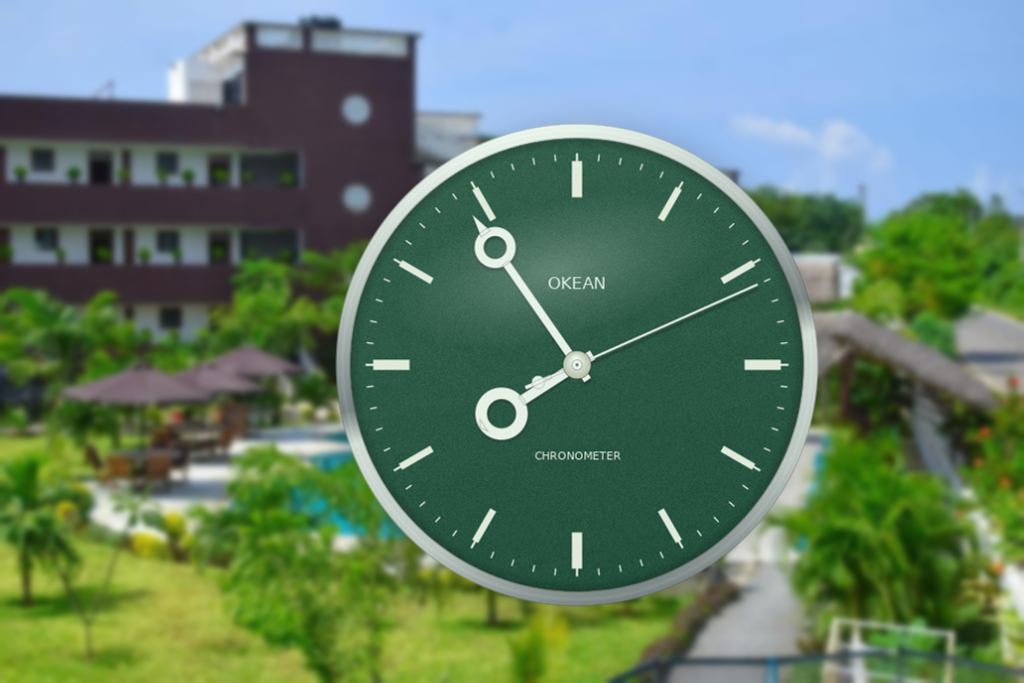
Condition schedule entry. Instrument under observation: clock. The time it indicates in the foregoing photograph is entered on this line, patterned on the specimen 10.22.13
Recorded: 7.54.11
